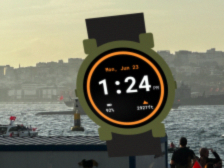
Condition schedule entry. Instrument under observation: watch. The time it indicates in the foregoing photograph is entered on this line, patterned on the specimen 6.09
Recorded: 1.24
